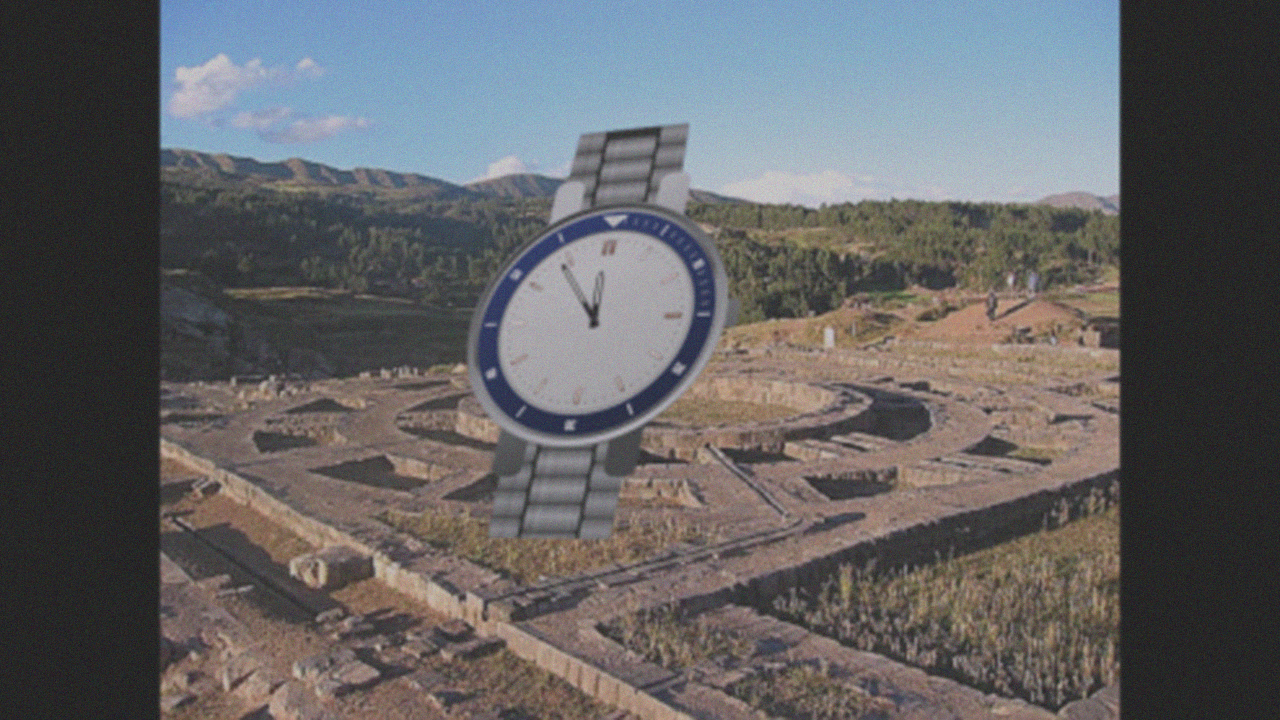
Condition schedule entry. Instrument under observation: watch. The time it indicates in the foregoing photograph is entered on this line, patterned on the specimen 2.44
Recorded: 11.54
